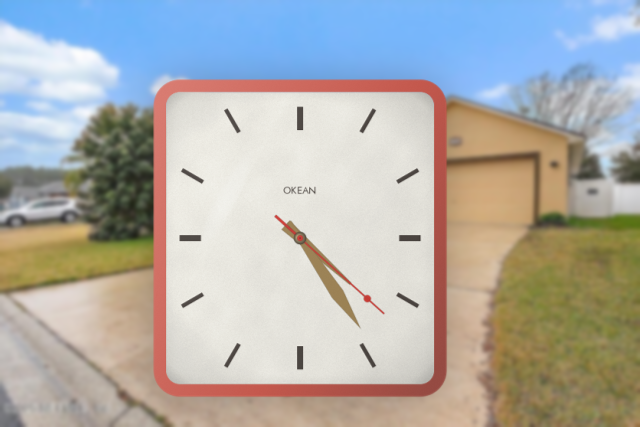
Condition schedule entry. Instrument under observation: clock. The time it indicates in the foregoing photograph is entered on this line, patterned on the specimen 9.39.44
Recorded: 4.24.22
